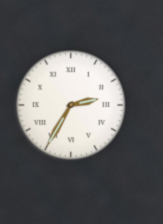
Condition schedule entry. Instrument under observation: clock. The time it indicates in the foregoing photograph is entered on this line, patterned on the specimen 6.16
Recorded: 2.35
